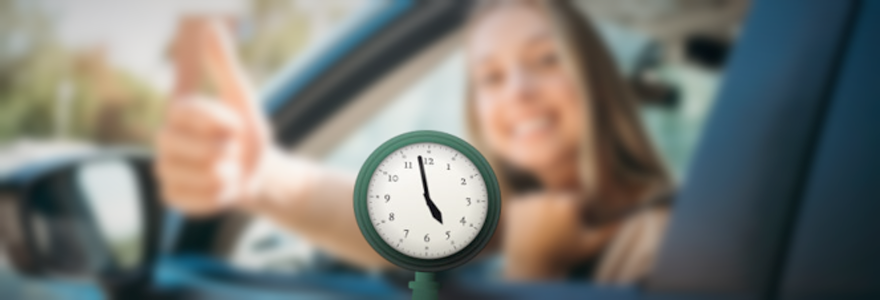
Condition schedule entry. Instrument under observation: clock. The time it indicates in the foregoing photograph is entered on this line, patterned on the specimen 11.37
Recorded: 4.58
